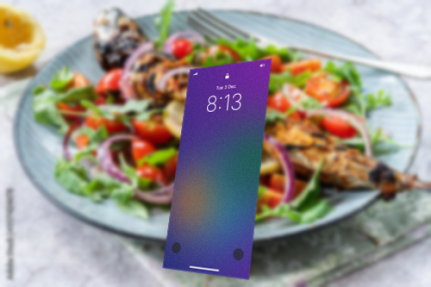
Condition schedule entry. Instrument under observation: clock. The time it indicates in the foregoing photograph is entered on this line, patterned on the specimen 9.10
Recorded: 8.13
